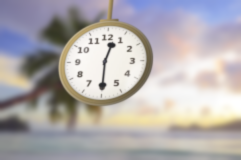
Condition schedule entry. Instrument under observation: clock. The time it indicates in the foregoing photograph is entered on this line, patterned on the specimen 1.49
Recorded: 12.30
